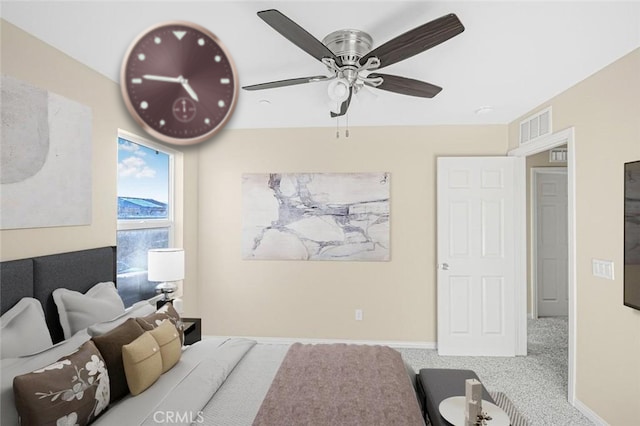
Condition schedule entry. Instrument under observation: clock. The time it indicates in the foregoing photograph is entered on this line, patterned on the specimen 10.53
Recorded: 4.46
